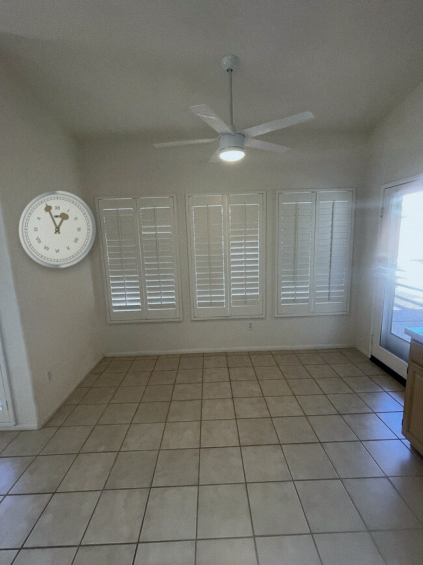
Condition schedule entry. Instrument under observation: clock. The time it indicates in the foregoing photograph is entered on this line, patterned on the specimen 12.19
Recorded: 12.56
